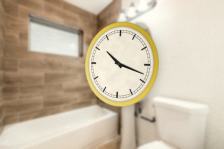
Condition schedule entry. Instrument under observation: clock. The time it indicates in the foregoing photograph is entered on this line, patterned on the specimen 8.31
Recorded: 10.18
